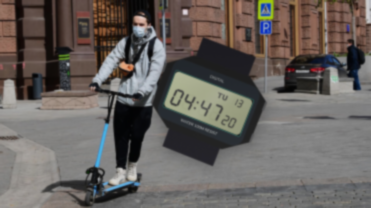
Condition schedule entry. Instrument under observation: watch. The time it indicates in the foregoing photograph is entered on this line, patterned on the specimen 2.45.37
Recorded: 4.47.20
